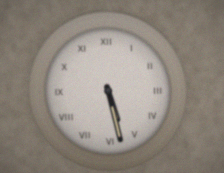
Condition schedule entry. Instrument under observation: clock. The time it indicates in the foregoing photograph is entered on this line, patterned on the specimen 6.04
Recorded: 5.28
